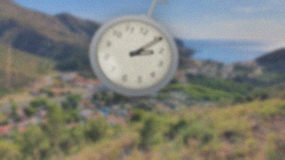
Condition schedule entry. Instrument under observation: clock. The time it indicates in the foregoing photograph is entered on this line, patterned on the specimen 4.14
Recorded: 2.06
